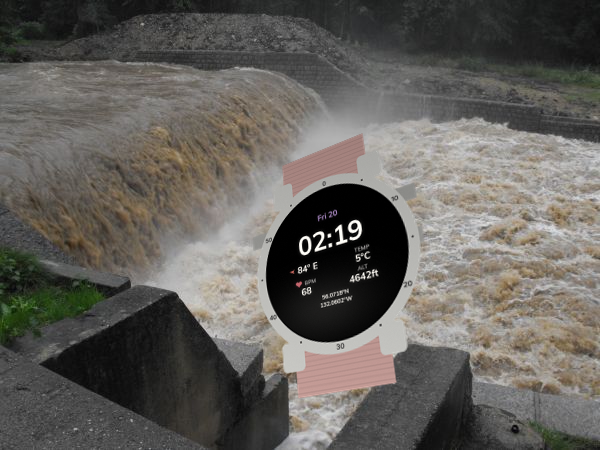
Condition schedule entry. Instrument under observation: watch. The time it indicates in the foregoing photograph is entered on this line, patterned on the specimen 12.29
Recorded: 2.19
